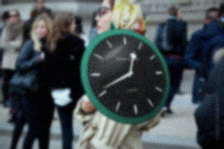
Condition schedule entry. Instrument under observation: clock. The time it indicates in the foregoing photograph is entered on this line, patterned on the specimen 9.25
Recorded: 12.41
